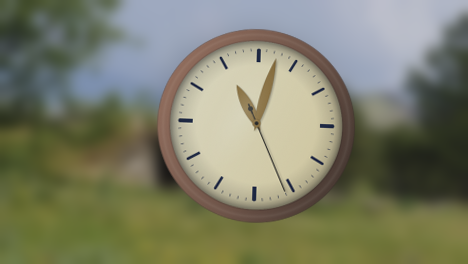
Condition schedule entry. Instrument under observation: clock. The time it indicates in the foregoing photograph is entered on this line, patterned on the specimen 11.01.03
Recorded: 11.02.26
